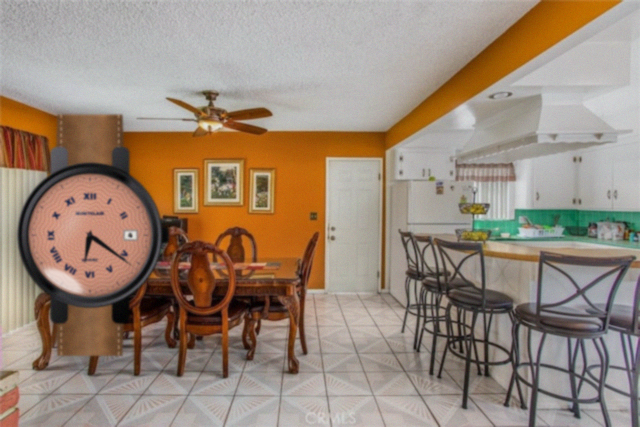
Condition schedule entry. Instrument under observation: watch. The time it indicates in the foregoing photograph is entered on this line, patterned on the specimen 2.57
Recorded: 6.21
